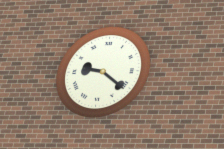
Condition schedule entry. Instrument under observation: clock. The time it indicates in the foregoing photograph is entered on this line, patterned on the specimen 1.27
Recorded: 9.21
